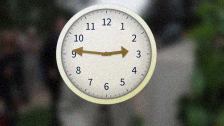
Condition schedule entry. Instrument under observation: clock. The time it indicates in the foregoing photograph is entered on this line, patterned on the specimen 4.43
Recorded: 2.46
